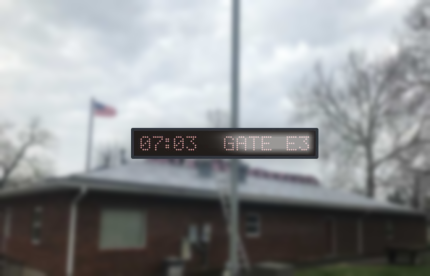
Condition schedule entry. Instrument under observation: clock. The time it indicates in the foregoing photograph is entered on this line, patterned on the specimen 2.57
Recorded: 7.03
